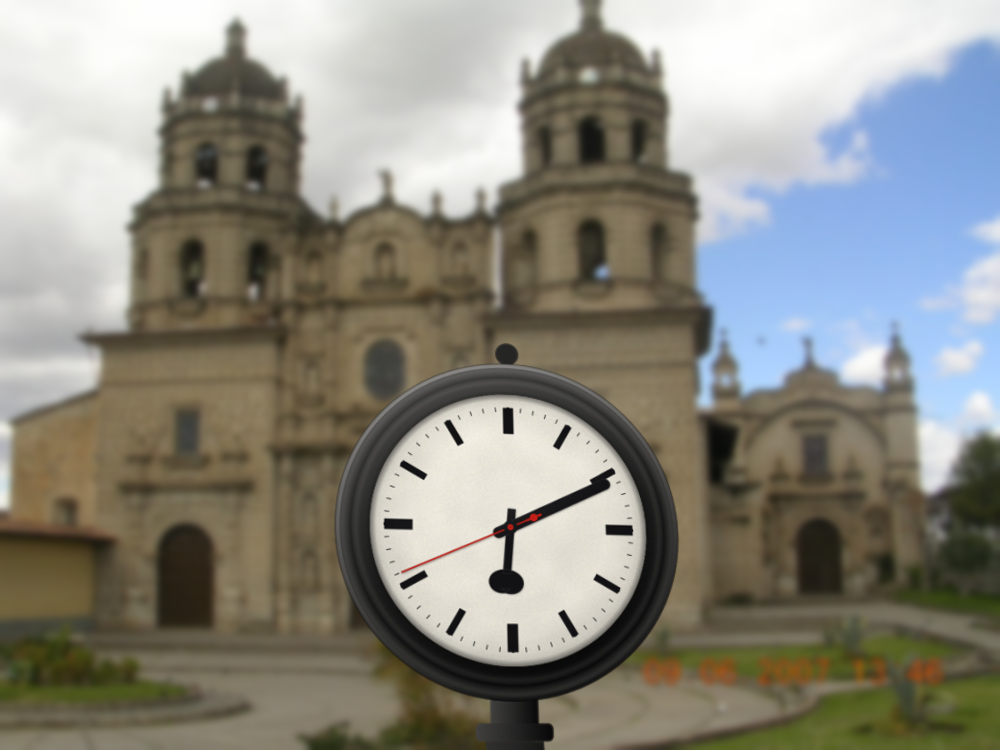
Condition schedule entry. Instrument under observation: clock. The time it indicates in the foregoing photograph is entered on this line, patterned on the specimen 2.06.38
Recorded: 6.10.41
